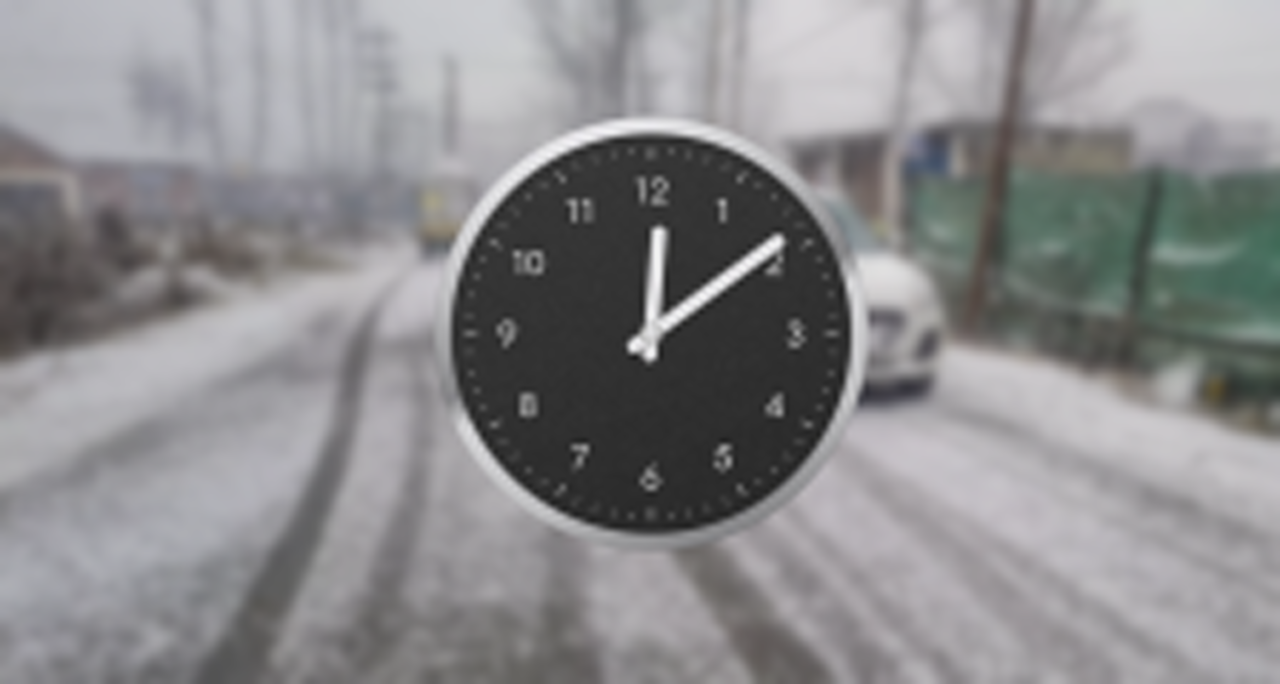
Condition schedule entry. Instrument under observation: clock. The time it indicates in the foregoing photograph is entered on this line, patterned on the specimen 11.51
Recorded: 12.09
